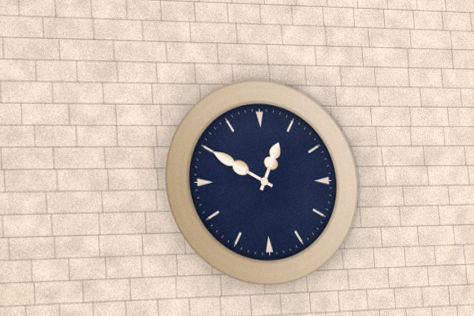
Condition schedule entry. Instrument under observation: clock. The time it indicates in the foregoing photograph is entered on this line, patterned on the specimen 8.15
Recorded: 12.50
